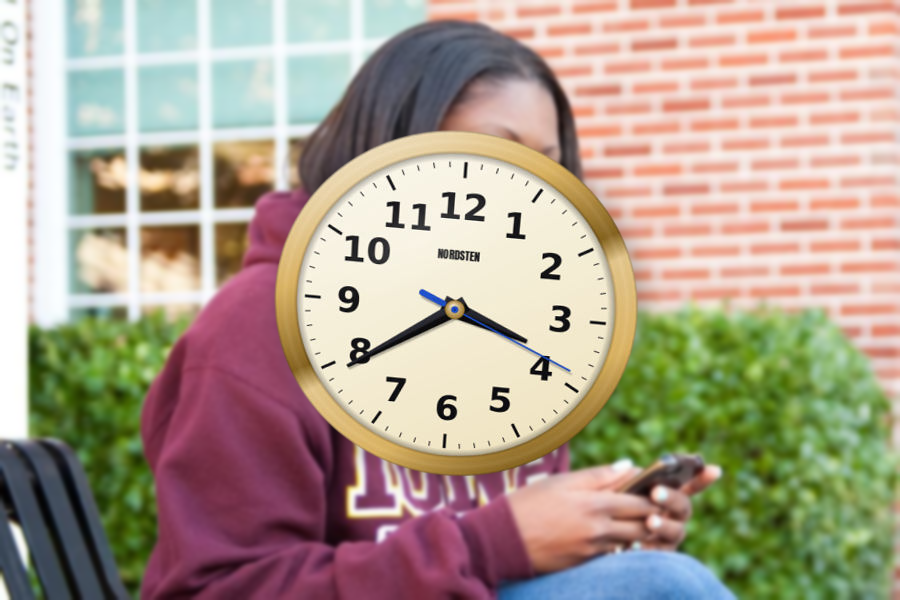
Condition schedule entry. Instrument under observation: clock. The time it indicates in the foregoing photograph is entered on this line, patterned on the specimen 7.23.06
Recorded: 3.39.19
